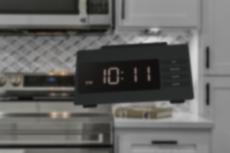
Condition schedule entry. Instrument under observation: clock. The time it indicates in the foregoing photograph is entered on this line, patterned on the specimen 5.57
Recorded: 10.11
